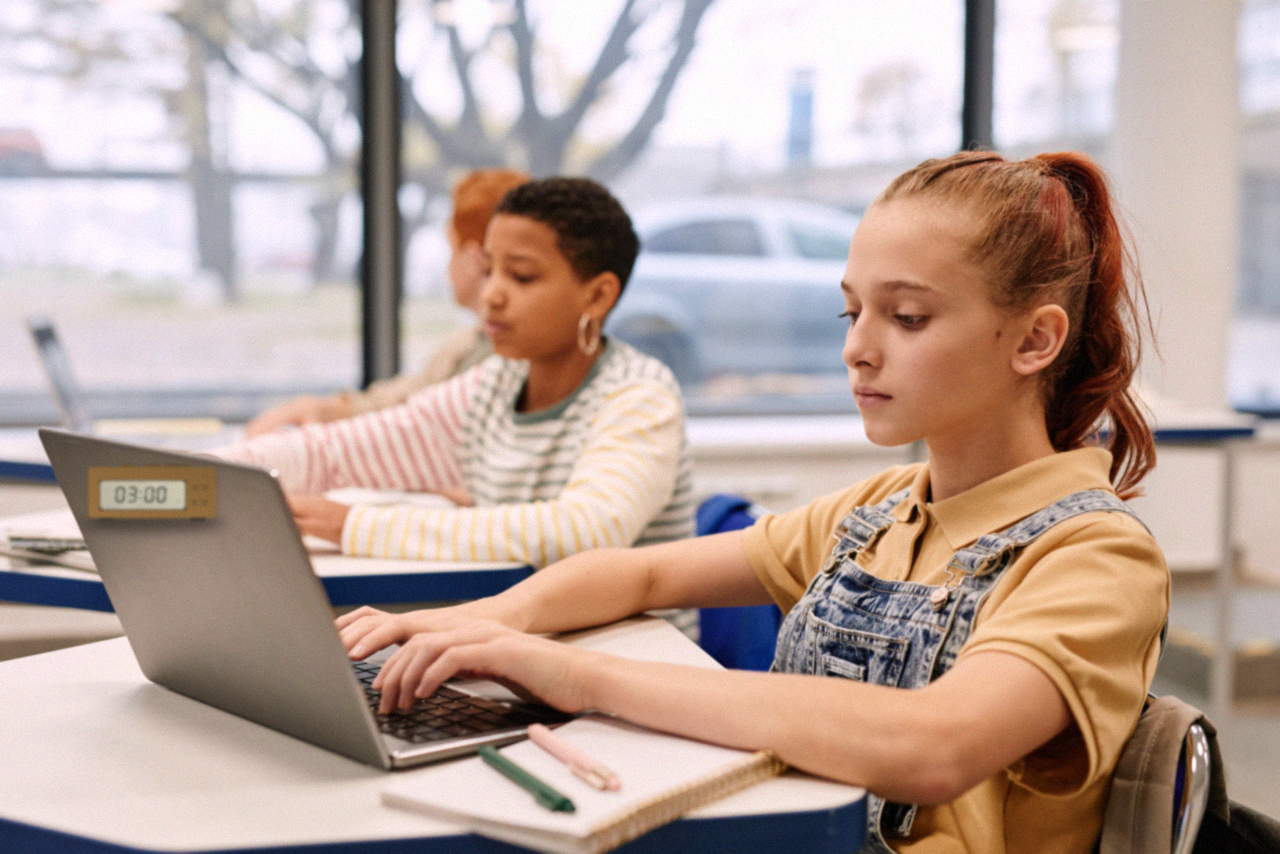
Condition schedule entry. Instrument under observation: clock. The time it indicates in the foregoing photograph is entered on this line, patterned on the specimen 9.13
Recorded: 3.00
